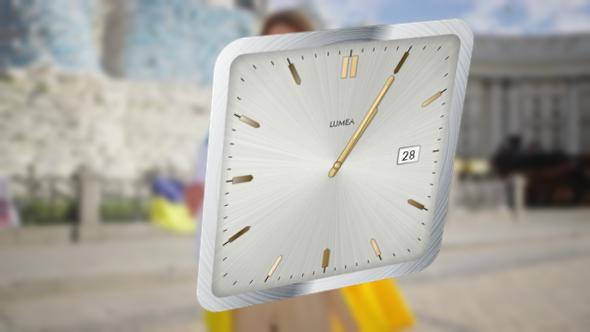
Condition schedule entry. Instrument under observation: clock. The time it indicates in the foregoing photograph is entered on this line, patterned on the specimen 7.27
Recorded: 1.05
